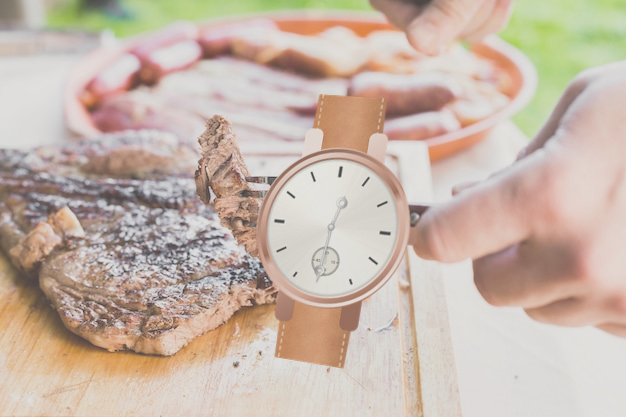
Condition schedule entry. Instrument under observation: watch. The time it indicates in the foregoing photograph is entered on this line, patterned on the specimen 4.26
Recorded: 12.31
